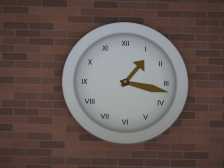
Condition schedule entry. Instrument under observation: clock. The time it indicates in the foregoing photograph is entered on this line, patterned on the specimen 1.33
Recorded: 1.17
